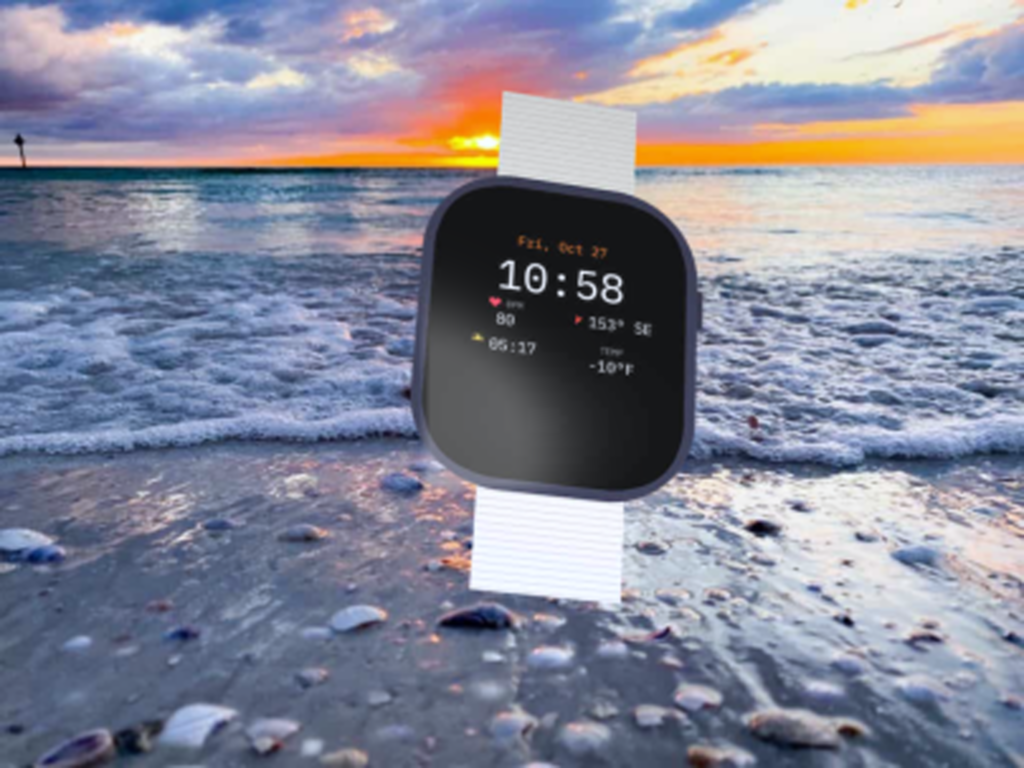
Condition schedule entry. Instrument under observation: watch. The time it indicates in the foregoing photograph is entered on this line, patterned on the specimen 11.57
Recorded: 10.58
